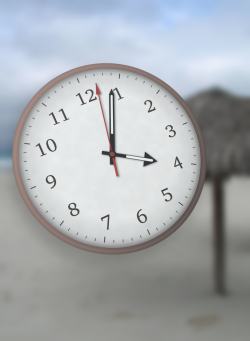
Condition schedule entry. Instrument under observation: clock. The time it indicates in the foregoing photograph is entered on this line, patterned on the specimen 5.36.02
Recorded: 4.04.02
